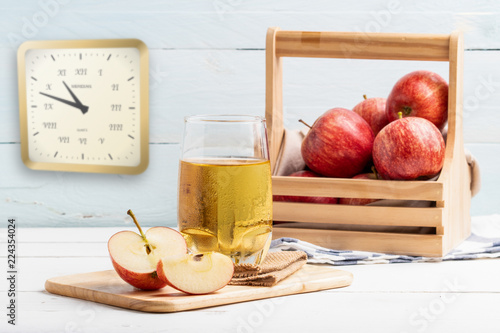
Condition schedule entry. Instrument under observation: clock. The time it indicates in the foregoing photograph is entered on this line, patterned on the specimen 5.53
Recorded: 10.48
